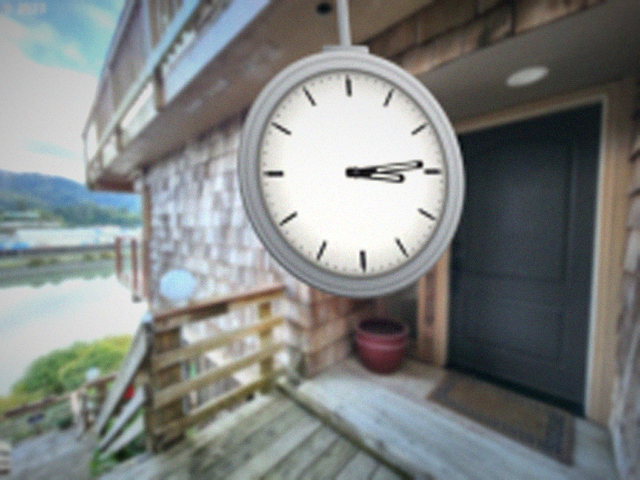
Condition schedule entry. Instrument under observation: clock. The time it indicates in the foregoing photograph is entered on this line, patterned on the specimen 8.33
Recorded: 3.14
